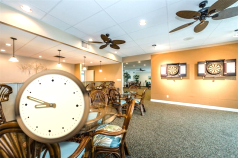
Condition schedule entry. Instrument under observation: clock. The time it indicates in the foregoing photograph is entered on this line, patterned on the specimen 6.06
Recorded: 8.48
